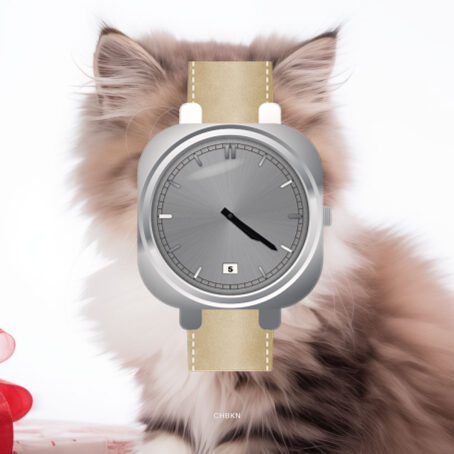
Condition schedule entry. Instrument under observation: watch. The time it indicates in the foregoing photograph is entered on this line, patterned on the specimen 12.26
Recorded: 4.21
